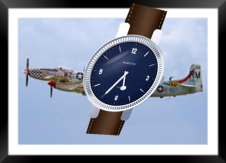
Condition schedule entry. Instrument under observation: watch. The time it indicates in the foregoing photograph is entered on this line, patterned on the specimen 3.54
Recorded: 5.35
